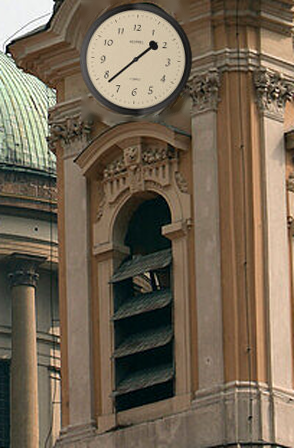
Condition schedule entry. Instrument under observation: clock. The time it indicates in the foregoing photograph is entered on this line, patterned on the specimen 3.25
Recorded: 1.38
